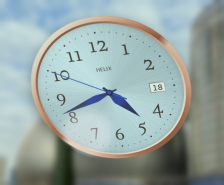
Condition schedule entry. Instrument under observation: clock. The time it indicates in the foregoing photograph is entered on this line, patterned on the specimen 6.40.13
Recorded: 4.41.50
